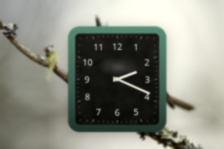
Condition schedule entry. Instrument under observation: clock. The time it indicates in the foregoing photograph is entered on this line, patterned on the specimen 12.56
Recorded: 2.19
